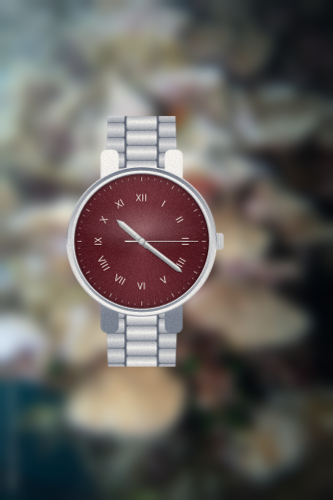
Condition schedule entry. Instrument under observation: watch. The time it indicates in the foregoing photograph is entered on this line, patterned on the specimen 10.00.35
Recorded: 10.21.15
